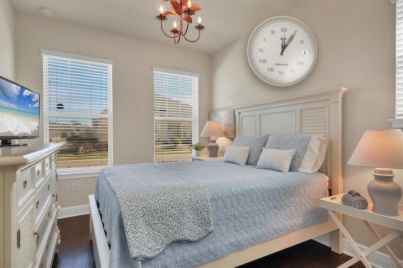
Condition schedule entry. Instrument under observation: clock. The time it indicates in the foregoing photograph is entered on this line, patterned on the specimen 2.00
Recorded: 12.05
